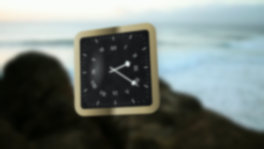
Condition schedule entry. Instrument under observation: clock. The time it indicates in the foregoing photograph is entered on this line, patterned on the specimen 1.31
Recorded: 2.21
